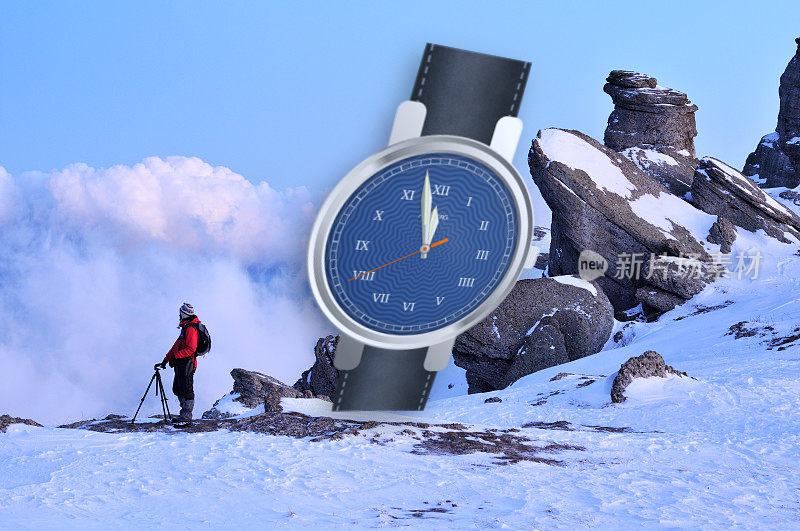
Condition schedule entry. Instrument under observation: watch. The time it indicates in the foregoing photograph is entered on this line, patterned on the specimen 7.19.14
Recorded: 11.57.40
